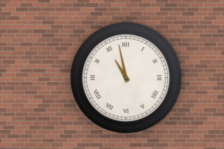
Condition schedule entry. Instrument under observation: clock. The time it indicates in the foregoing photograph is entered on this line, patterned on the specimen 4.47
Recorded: 10.58
